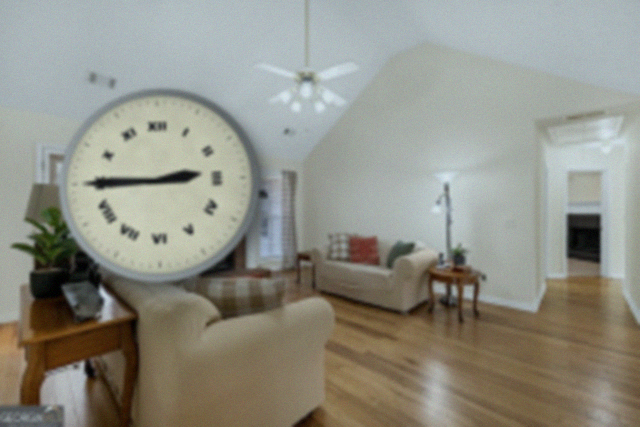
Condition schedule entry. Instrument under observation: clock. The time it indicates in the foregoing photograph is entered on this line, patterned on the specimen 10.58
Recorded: 2.45
